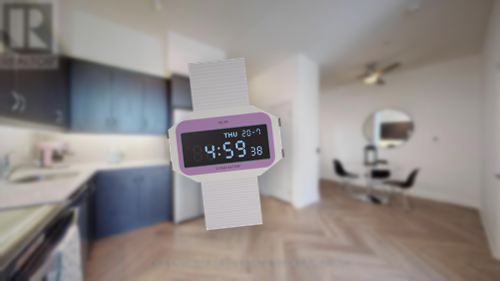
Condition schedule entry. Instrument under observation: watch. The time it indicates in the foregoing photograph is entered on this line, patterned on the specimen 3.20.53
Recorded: 4.59.38
